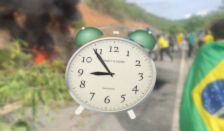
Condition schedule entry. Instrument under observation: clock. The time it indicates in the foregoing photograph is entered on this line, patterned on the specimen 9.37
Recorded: 8.54
